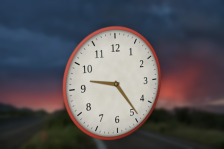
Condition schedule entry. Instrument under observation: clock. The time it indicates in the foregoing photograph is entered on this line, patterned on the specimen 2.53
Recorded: 9.24
